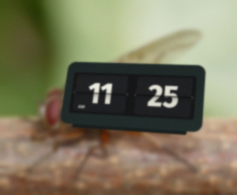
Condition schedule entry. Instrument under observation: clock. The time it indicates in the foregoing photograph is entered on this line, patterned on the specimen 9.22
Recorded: 11.25
